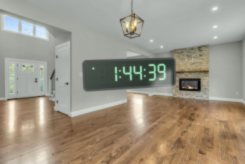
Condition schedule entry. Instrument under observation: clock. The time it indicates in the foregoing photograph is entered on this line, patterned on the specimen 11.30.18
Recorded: 1.44.39
